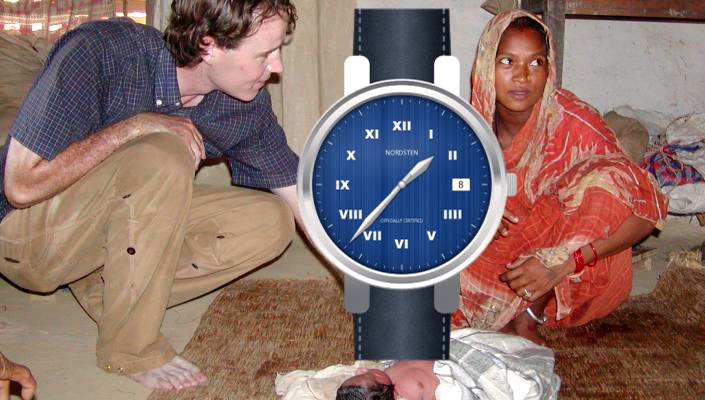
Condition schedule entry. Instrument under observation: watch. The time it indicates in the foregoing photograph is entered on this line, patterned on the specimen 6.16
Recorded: 1.37
